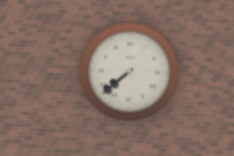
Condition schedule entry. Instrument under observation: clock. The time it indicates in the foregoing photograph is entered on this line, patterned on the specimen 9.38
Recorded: 7.38
